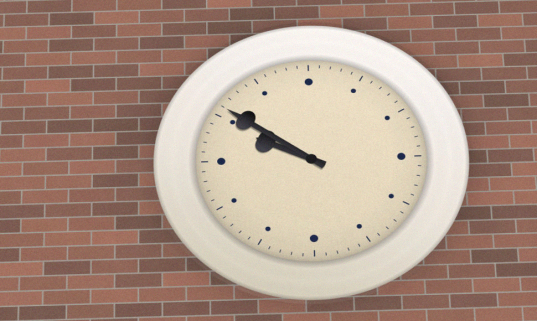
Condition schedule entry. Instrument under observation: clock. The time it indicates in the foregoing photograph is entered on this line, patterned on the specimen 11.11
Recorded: 9.51
